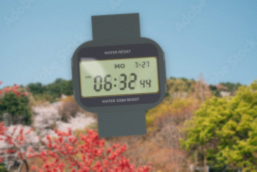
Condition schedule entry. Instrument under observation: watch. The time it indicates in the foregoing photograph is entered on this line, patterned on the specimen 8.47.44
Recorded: 6.32.44
